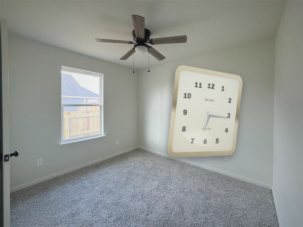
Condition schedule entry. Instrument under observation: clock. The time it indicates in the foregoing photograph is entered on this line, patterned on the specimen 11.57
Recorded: 6.16
